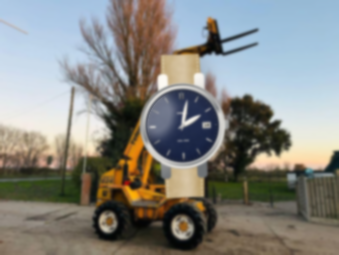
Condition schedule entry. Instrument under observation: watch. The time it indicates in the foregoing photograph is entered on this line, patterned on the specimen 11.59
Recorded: 2.02
